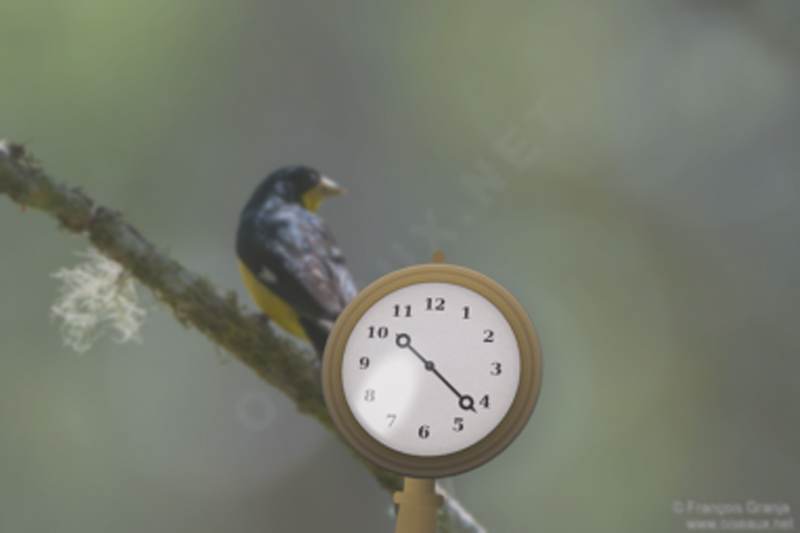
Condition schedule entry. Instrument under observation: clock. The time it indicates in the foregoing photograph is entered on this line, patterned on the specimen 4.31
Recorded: 10.22
